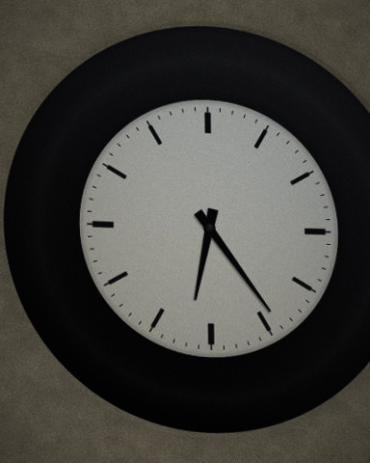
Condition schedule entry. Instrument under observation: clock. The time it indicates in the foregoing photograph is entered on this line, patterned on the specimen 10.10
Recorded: 6.24
